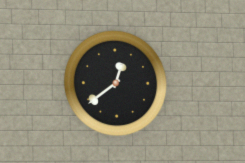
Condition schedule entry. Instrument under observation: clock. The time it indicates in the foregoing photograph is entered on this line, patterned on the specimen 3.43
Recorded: 12.39
